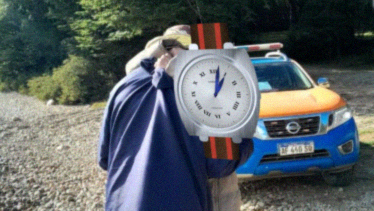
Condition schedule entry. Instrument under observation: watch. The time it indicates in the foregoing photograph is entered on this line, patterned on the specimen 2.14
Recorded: 1.02
